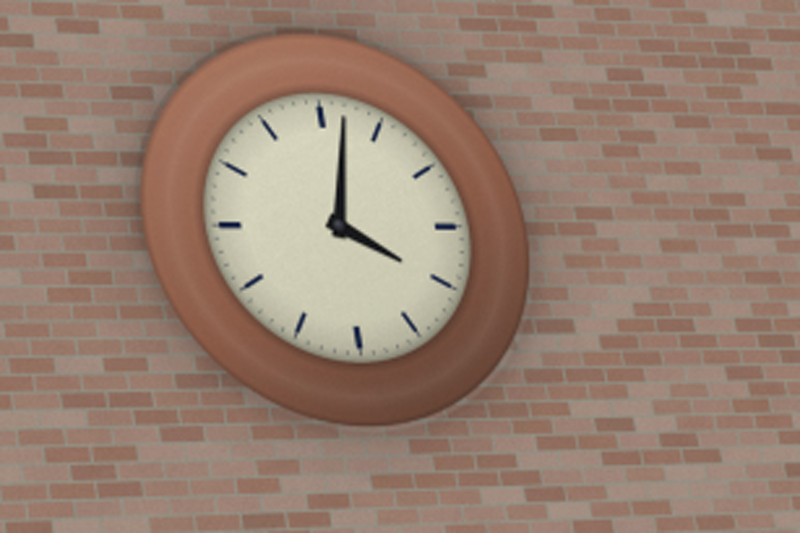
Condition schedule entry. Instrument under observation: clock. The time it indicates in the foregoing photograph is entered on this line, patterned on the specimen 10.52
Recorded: 4.02
